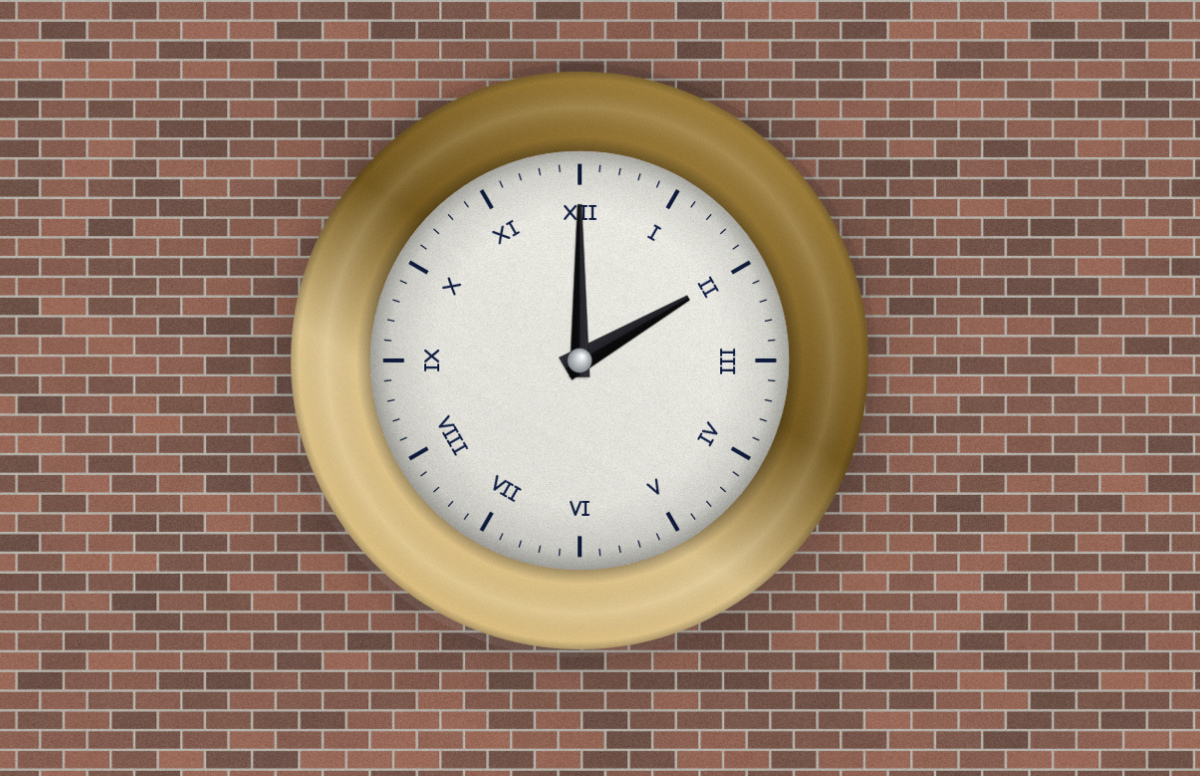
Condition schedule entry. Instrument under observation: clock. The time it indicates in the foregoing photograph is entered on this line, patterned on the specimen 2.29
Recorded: 2.00
